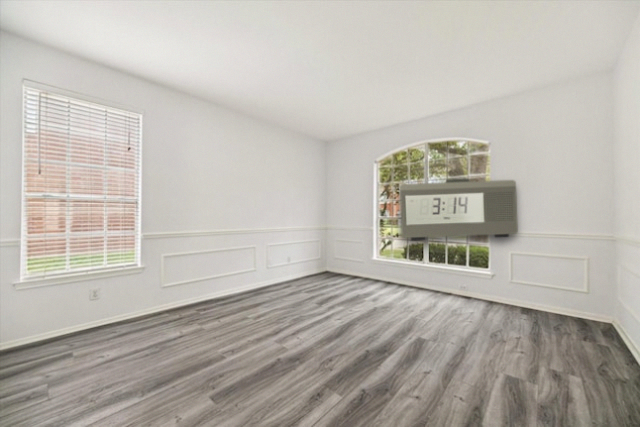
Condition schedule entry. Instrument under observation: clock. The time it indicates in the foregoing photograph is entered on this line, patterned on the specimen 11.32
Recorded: 3.14
